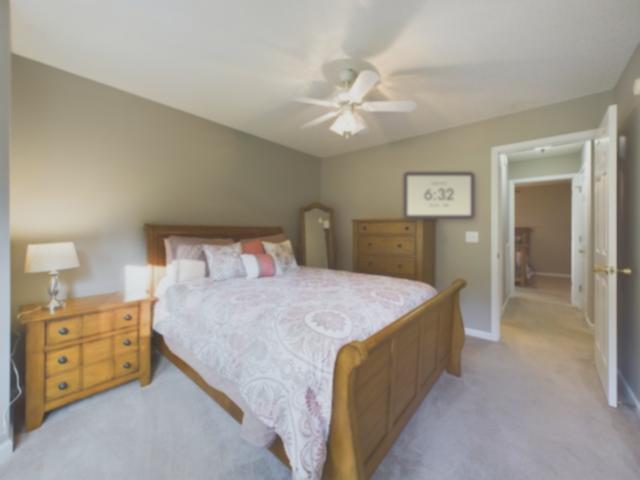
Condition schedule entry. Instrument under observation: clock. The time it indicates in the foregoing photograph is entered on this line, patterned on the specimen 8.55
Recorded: 6.32
